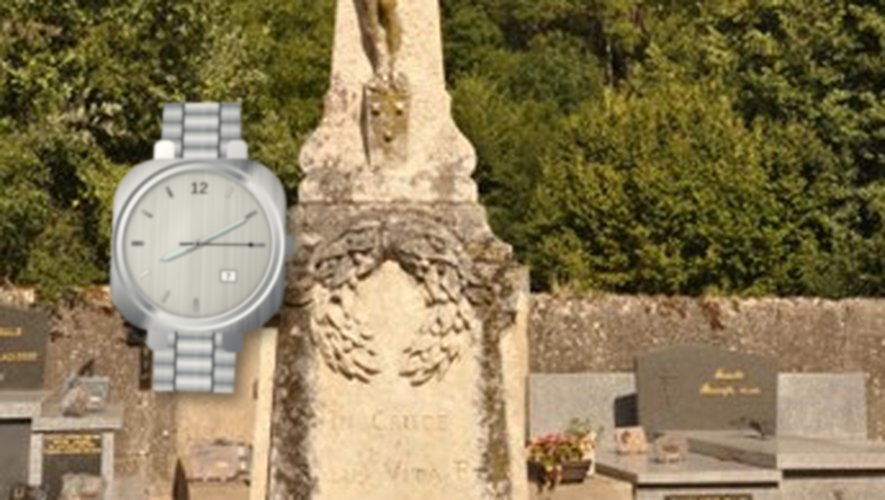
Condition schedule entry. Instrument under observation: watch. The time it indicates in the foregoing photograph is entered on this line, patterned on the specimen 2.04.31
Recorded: 8.10.15
